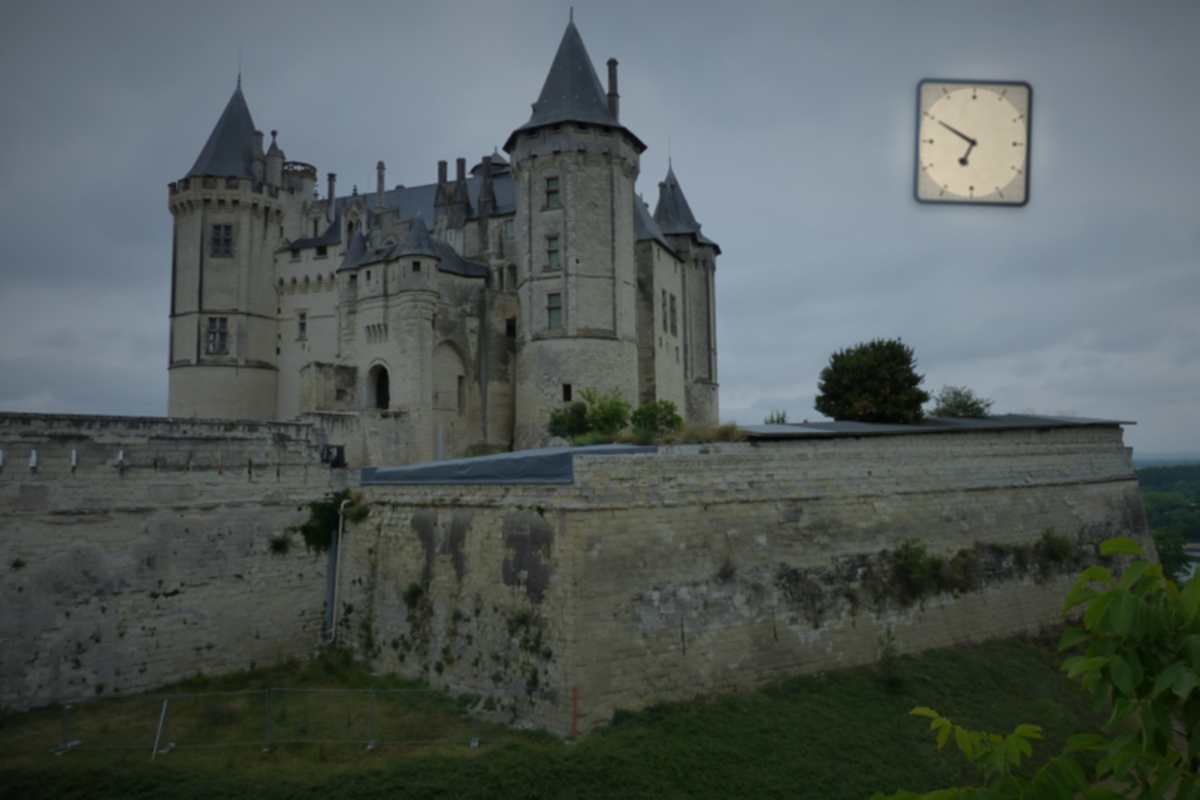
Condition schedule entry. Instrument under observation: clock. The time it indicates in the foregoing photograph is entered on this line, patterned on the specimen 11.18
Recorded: 6.50
